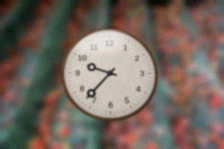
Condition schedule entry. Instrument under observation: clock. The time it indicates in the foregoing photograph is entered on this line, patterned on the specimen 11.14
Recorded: 9.37
